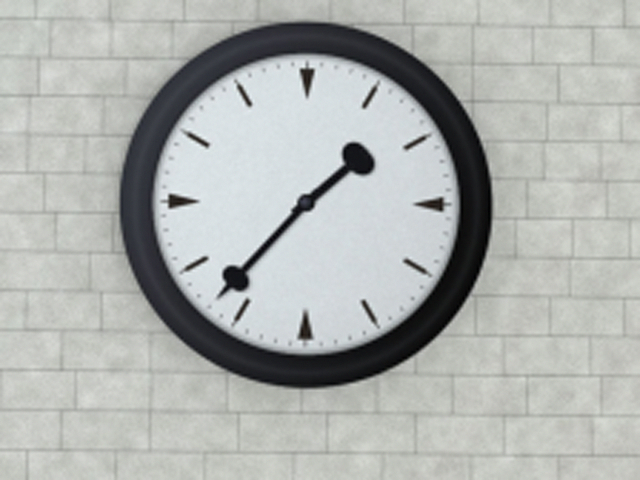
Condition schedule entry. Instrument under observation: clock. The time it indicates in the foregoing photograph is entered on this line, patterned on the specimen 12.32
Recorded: 1.37
